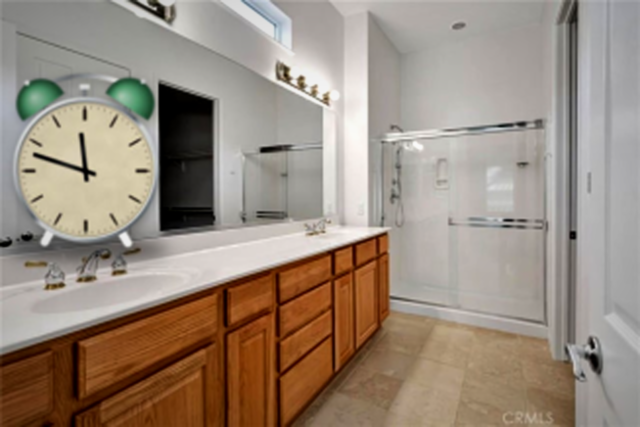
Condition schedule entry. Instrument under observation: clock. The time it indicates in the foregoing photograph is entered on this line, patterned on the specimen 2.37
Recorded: 11.48
